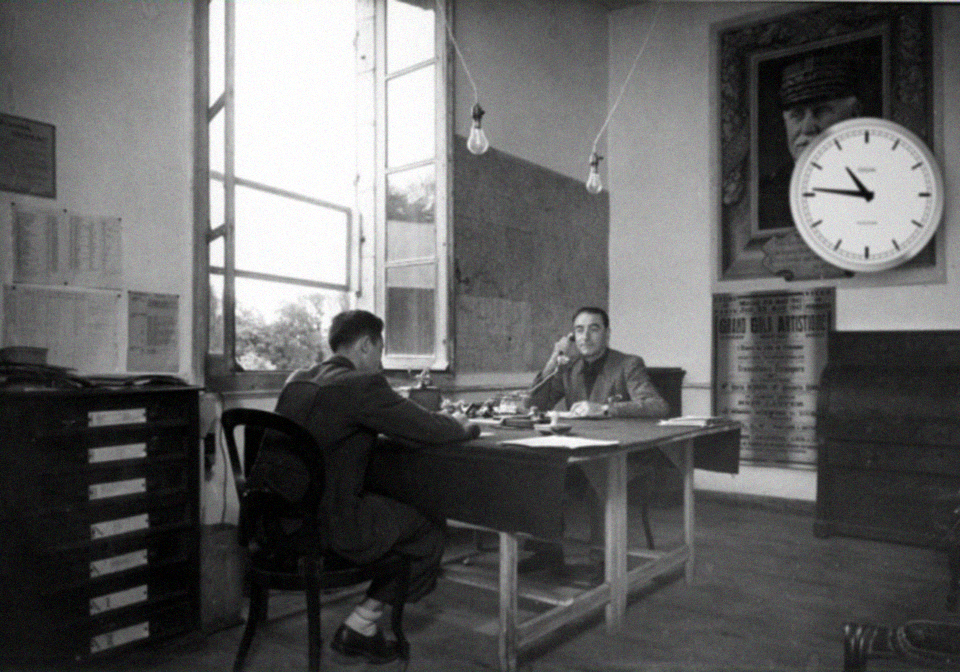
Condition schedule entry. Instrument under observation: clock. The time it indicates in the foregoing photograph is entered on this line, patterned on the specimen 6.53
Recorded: 10.46
